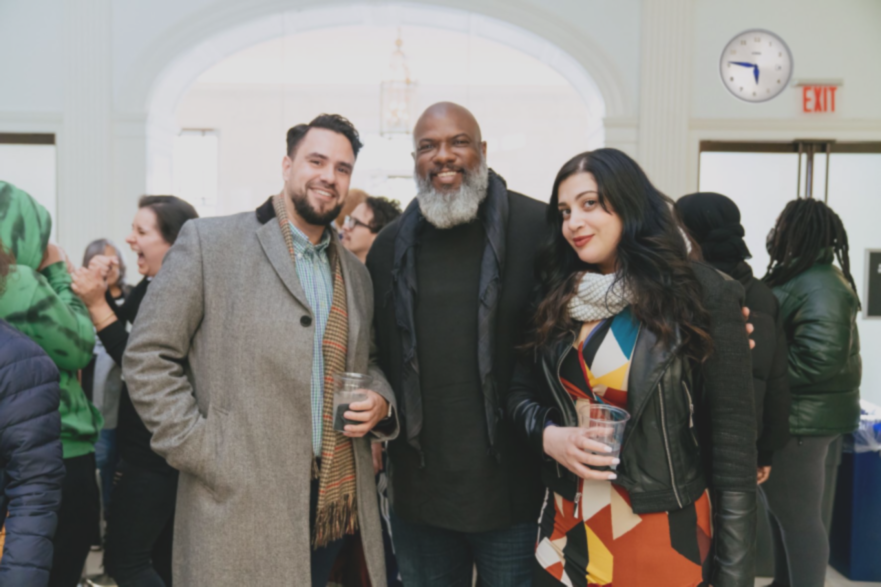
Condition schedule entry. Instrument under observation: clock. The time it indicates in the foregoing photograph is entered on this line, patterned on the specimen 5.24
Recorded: 5.46
